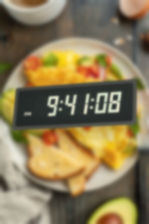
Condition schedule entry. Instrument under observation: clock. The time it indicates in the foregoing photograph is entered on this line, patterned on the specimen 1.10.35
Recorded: 9.41.08
